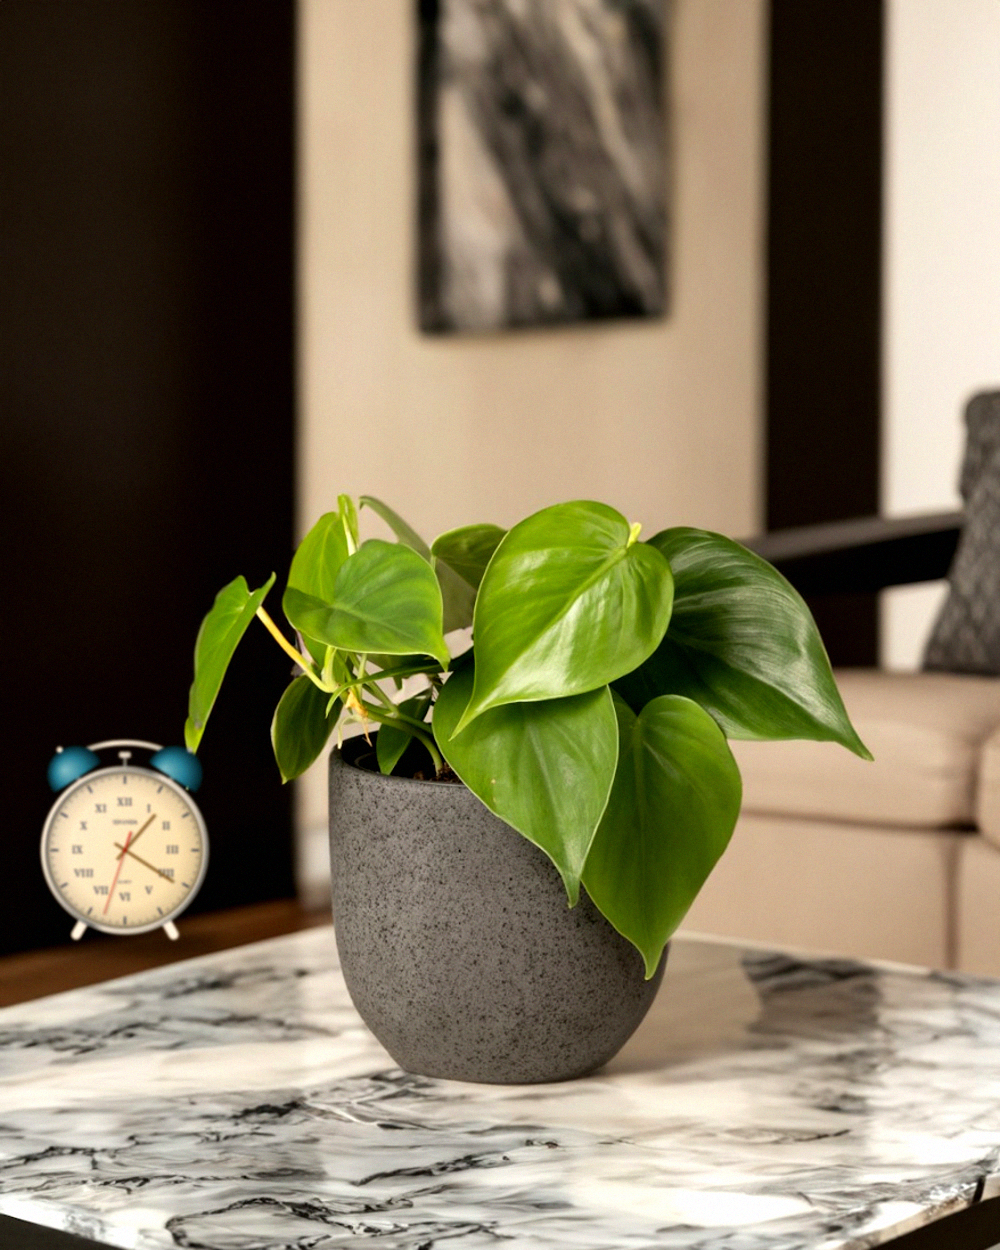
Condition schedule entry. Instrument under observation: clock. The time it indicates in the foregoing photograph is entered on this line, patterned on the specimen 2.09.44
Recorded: 1.20.33
